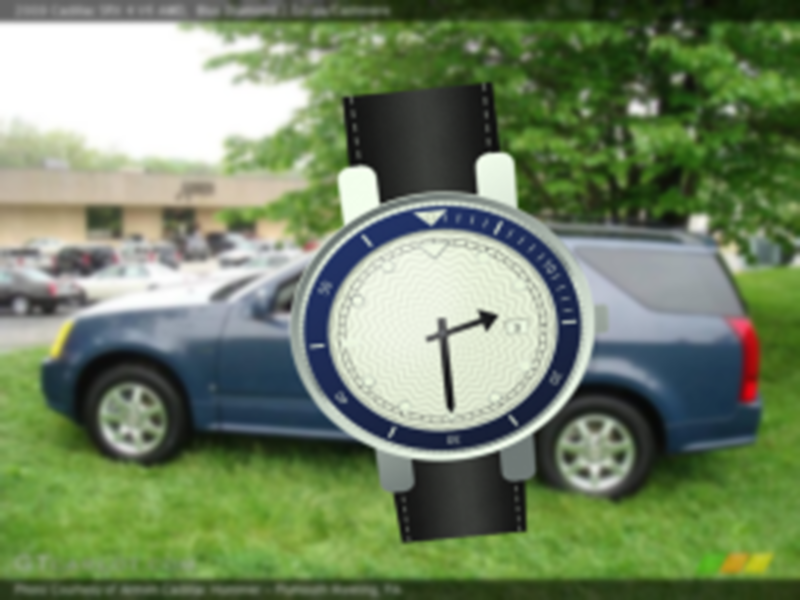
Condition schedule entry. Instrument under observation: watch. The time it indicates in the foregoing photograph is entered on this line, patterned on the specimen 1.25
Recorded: 2.30
